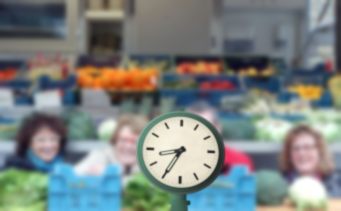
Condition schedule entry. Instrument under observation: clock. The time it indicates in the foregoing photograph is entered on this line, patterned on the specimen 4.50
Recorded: 8.35
